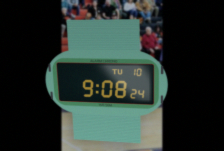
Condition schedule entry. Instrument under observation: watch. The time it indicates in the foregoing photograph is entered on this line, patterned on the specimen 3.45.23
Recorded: 9.08.24
